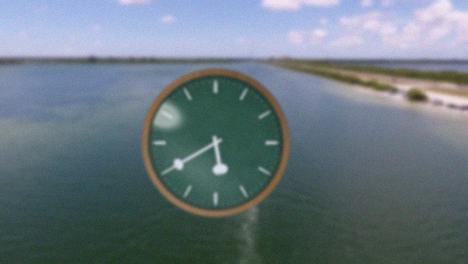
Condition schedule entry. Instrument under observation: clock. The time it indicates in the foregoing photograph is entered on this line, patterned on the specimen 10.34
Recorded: 5.40
